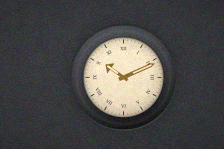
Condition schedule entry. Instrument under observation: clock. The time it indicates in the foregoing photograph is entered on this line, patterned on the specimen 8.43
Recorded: 10.11
